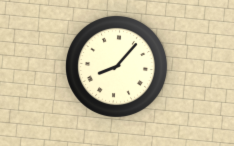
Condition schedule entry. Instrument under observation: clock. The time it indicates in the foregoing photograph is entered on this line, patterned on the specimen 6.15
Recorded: 8.06
